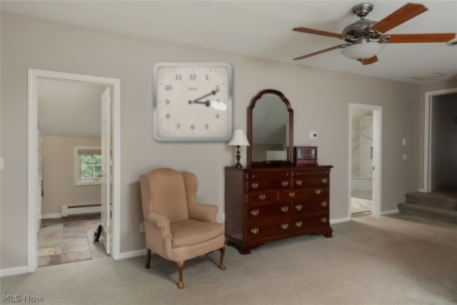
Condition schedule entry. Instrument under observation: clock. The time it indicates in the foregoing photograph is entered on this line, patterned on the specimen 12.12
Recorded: 3.11
